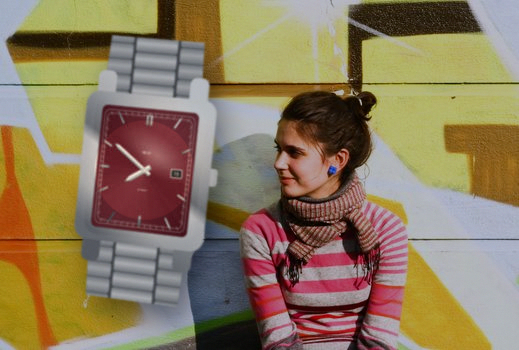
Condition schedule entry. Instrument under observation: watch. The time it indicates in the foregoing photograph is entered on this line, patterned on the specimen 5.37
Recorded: 7.51
